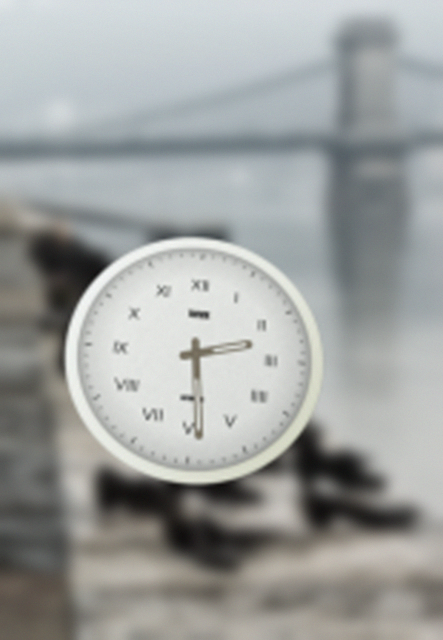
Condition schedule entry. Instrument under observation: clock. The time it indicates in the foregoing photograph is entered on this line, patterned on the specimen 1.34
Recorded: 2.29
